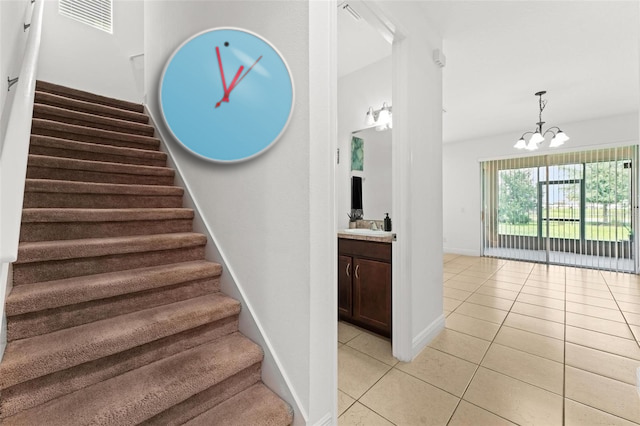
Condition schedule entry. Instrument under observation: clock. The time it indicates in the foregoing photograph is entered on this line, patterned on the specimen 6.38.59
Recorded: 12.58.07
